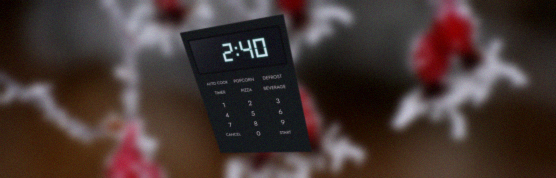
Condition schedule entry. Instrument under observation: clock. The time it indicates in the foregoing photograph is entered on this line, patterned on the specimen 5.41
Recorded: 2.40
